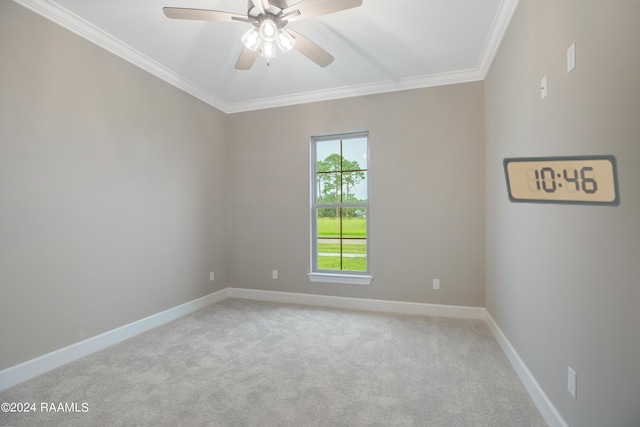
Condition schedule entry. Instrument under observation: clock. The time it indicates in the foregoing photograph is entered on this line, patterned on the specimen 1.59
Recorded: 10.46
